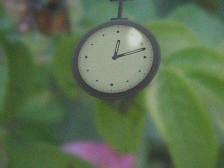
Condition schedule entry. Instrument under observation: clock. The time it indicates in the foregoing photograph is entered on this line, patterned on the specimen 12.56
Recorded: 12.12
